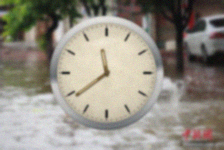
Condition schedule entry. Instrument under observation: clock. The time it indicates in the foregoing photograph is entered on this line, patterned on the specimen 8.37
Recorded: 11.39
